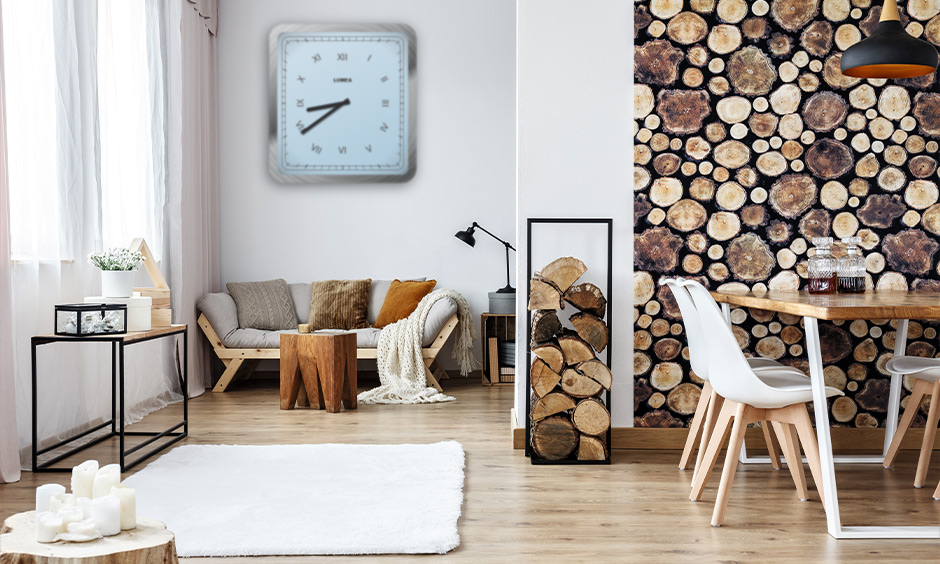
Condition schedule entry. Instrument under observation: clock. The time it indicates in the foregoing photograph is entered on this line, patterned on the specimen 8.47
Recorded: 8.39
